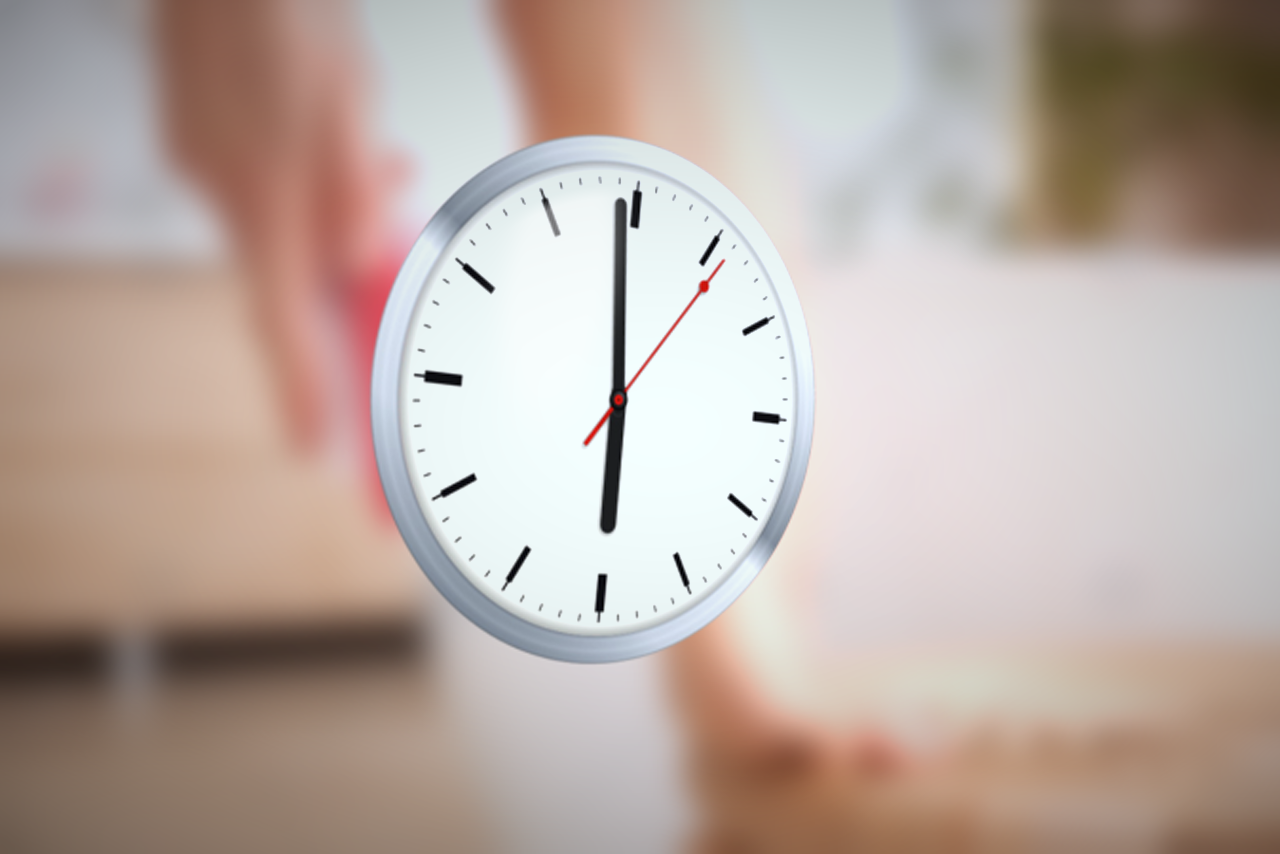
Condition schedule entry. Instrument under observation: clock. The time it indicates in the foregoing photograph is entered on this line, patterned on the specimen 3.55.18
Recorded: 5.59.06
